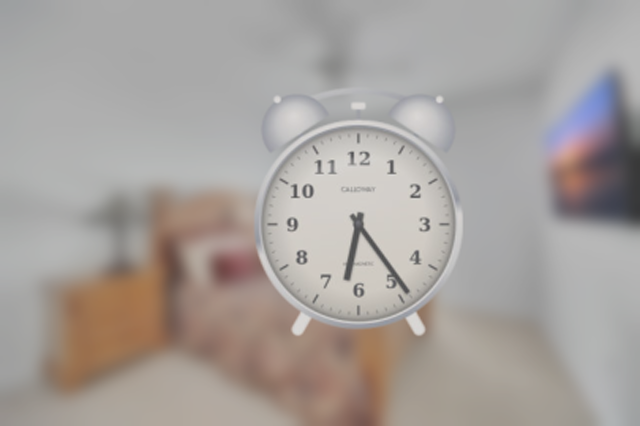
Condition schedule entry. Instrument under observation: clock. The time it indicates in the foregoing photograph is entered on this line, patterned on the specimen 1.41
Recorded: 6.24
